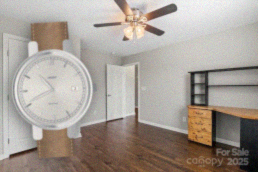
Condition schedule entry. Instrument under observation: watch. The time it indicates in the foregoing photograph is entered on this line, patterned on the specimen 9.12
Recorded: 10.41
